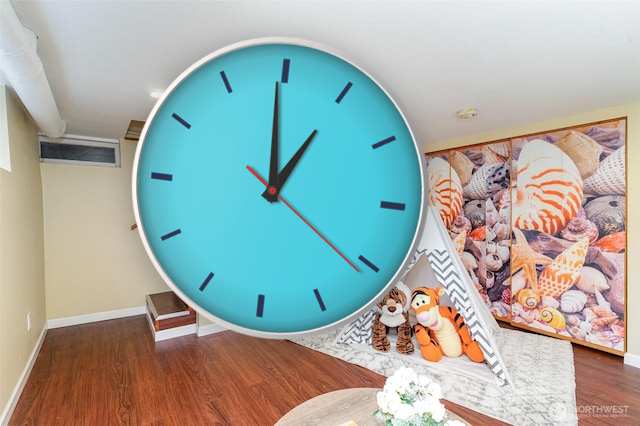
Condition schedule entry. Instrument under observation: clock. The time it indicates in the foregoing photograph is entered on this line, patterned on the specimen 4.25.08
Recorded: 12.59.21
